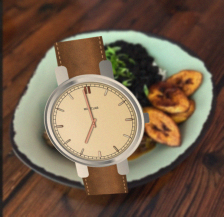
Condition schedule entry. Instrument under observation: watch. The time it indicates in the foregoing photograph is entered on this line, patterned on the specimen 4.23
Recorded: 6.59
